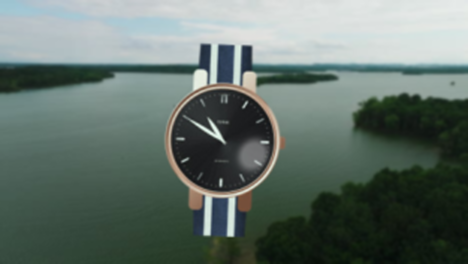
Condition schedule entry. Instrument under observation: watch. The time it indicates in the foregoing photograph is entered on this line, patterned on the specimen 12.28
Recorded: 10.50
